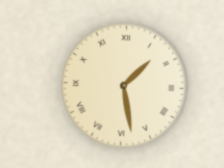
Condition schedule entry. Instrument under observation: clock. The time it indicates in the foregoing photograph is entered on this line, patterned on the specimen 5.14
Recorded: 1.28
